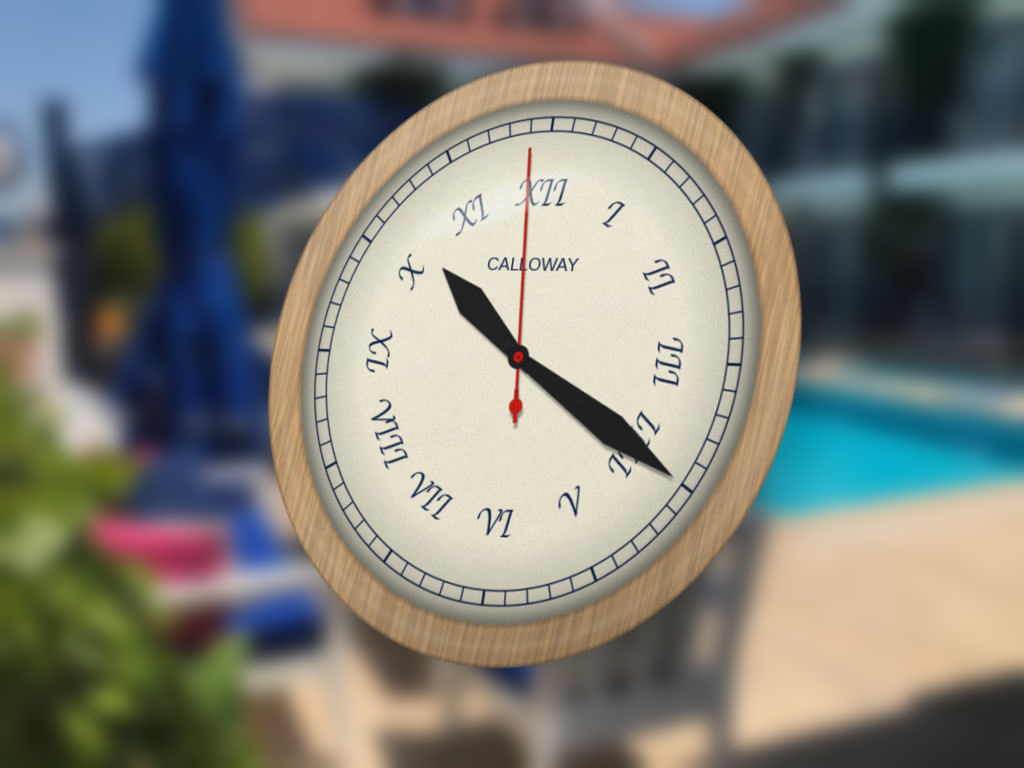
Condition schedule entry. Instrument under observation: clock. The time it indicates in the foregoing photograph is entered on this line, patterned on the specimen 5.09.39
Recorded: 10.19.59
